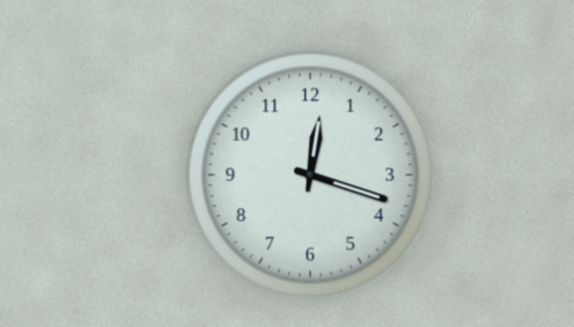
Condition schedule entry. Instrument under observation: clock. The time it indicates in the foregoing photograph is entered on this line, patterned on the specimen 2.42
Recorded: 12.18
